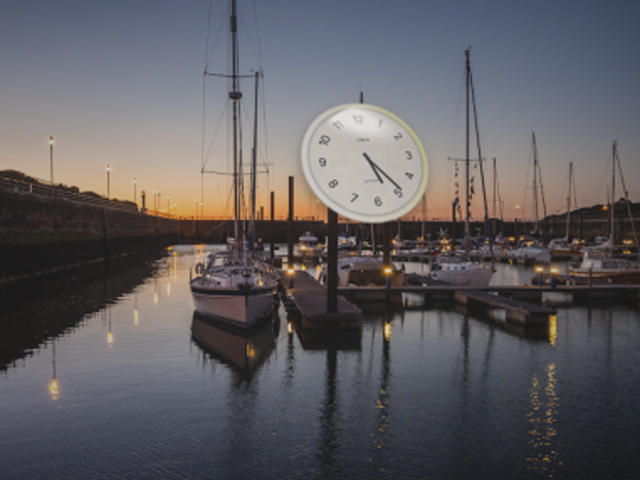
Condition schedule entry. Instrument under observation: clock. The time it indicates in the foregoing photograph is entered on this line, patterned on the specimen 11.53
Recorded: 5.24
